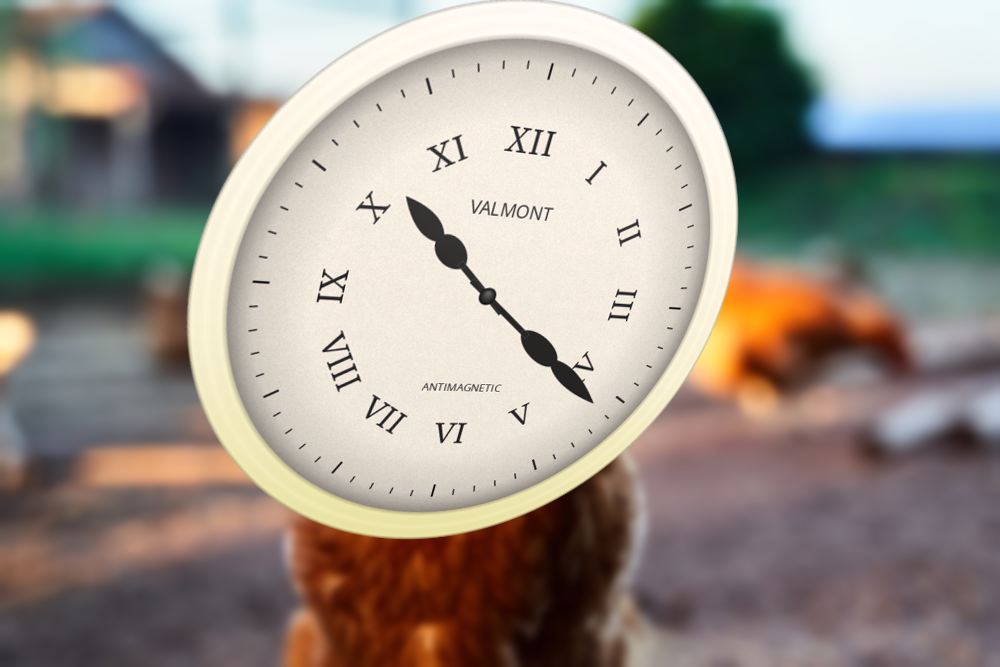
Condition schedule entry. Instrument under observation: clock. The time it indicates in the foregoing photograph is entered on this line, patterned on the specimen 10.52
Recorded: 10.21
